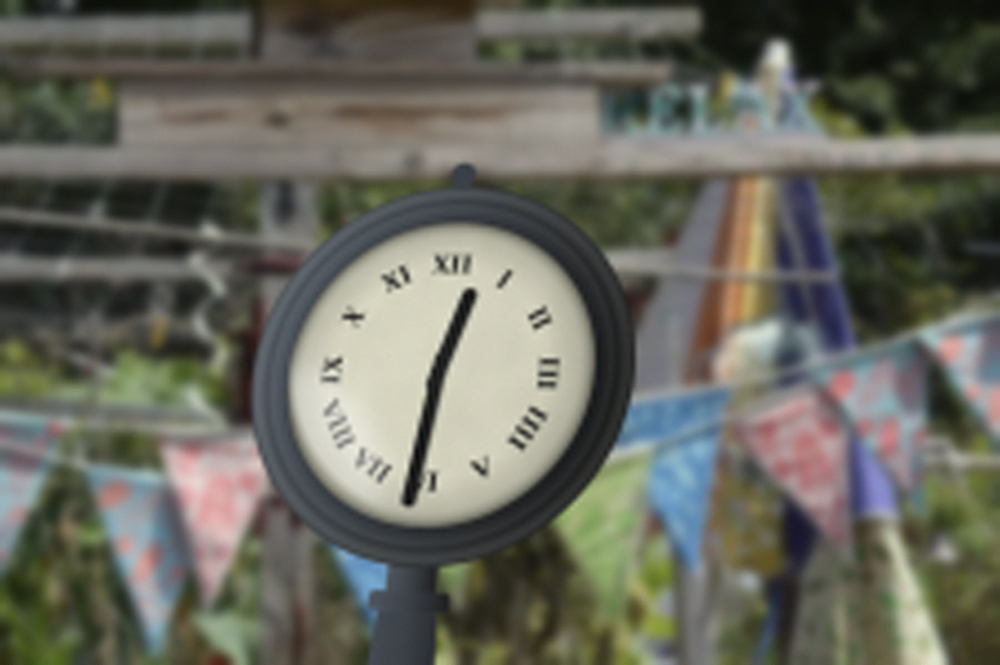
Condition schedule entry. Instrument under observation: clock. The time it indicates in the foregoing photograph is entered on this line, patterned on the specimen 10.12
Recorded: 12.31
